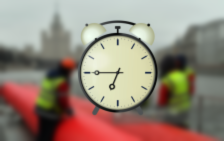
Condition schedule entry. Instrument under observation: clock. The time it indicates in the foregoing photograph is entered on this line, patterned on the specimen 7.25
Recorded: 6.45
